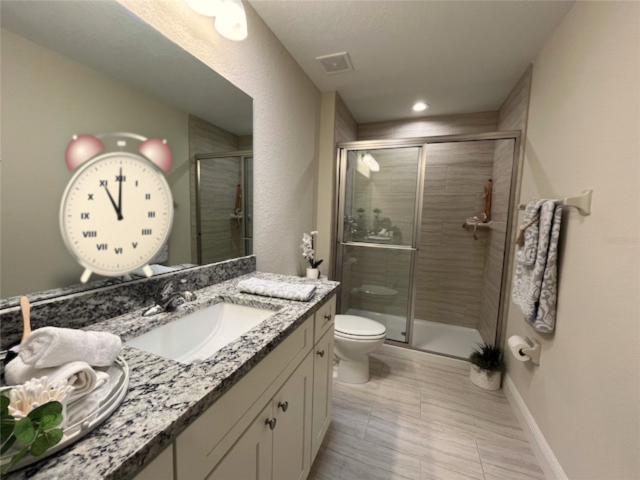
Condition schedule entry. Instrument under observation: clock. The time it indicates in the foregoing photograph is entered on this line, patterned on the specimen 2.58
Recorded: 11.00
